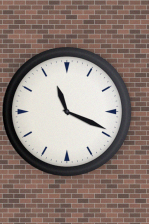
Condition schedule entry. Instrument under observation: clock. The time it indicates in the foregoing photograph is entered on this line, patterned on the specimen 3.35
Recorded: 11.19
